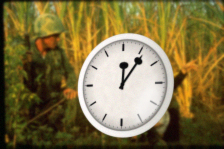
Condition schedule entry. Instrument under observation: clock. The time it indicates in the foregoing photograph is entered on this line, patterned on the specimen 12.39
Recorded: 12.06
